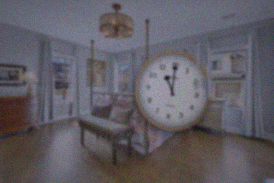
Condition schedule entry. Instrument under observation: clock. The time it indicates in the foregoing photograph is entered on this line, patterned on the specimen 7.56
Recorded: 11.00
